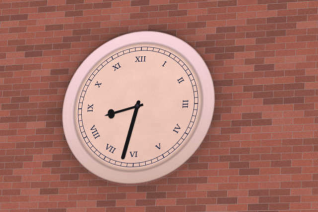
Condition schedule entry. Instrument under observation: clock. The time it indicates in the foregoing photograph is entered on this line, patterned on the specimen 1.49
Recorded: 8.32
